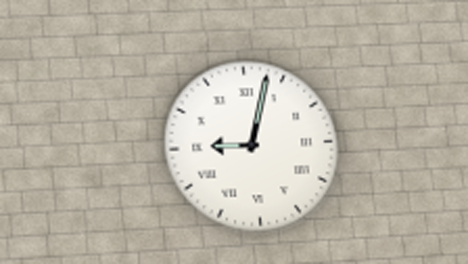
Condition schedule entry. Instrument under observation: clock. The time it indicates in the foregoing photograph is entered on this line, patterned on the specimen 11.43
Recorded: 9.03
